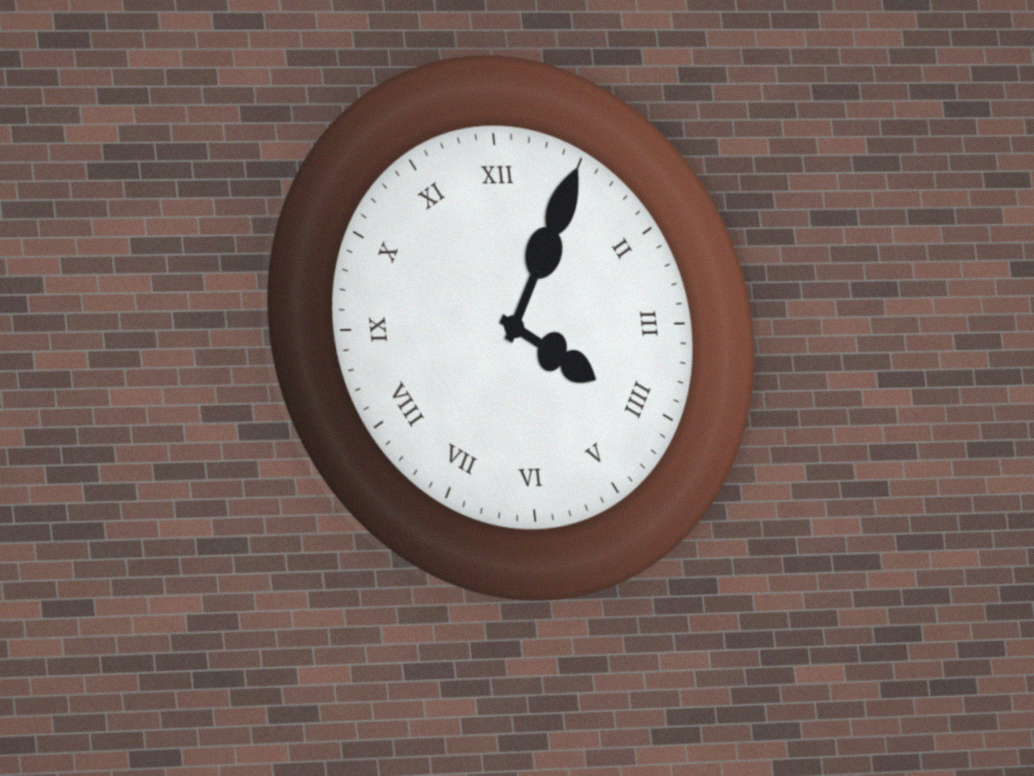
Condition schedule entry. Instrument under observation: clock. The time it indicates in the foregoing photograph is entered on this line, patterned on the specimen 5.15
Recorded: 4.05
